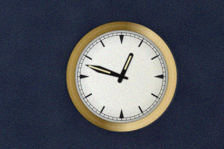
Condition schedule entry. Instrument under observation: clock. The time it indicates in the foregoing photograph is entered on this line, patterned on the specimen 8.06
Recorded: 12.48
